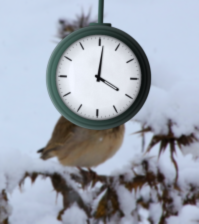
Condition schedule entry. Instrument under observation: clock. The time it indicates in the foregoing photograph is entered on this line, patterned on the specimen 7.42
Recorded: 4.01
